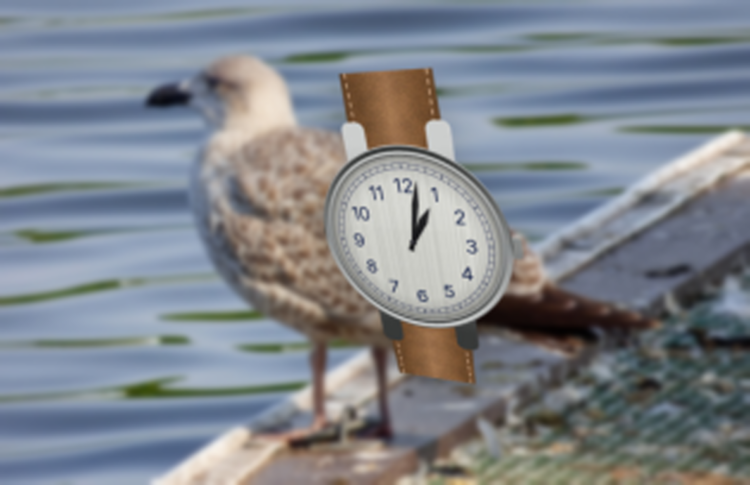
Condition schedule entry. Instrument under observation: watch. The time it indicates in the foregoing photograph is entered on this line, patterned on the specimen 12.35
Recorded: 1.02
